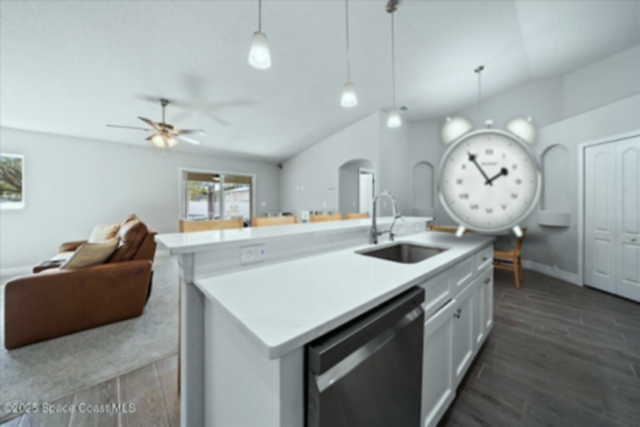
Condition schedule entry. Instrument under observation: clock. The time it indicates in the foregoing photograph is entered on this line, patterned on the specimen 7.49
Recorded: 1.54
